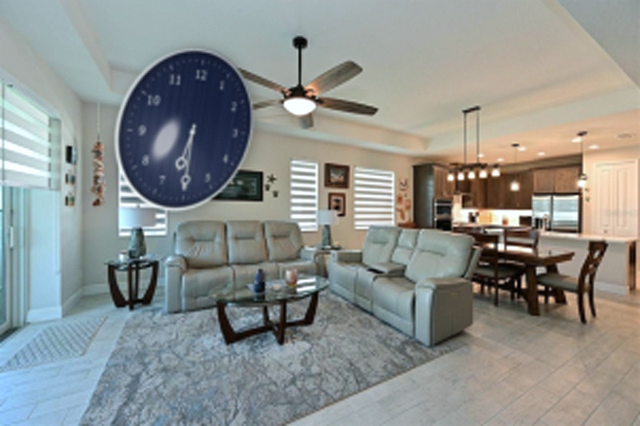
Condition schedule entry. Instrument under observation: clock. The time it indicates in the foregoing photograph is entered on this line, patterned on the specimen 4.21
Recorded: 6.30
